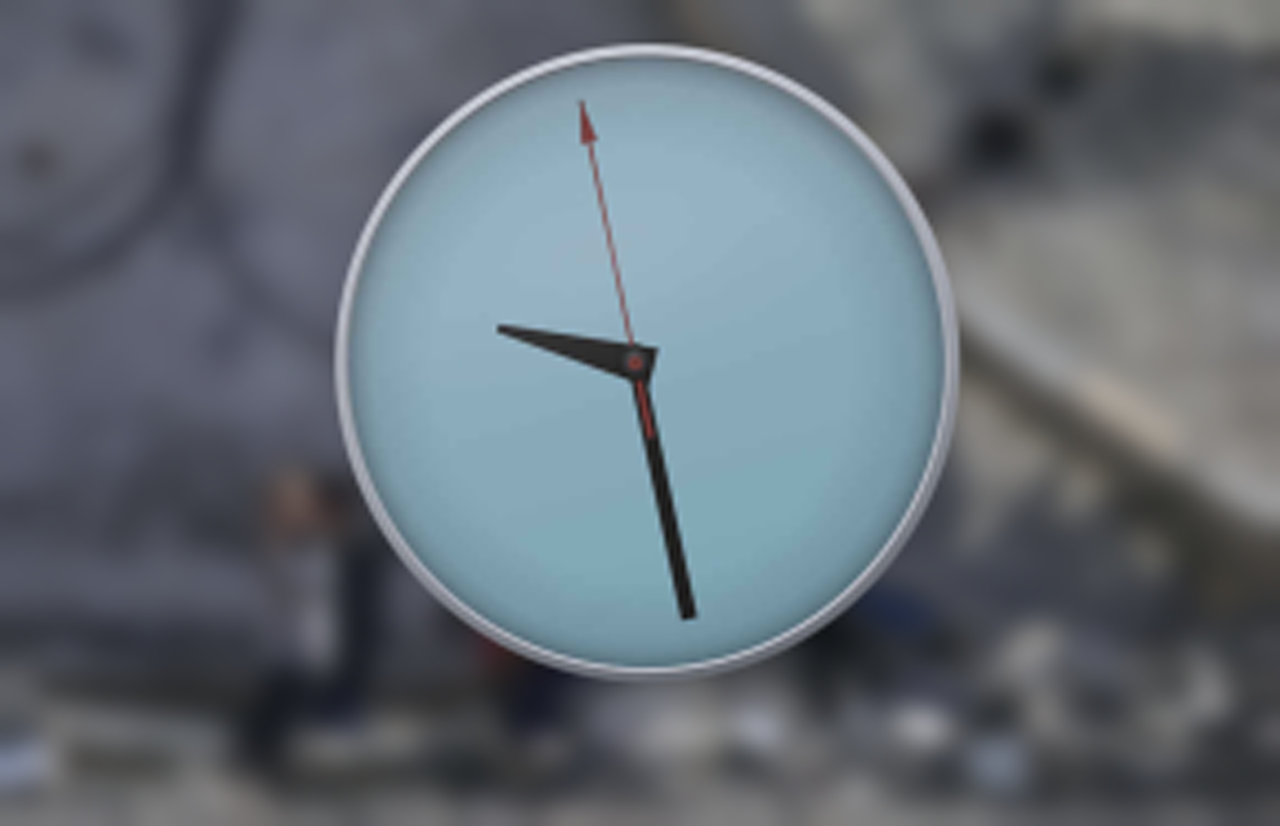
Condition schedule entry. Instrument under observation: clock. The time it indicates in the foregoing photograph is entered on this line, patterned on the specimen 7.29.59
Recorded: 9.27.58
